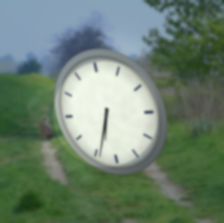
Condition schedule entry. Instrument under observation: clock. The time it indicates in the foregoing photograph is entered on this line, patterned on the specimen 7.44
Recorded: 6.34
